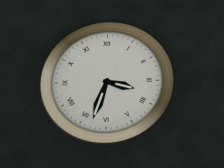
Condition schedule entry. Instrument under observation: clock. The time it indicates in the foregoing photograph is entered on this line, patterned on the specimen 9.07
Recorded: 3.33
